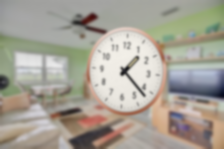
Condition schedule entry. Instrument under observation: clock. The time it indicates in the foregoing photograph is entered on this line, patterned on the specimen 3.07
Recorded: 1.22
